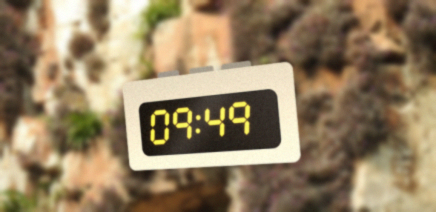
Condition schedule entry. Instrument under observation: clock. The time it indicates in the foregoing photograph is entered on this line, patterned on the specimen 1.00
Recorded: 9.49
